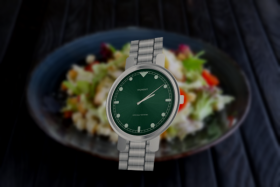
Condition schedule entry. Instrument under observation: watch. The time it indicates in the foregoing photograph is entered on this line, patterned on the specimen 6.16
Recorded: 2.09
